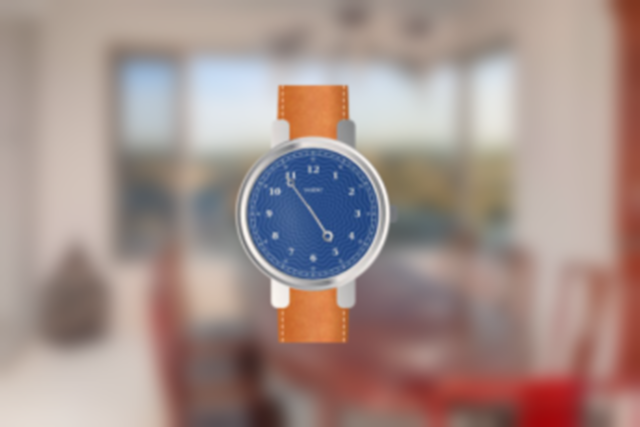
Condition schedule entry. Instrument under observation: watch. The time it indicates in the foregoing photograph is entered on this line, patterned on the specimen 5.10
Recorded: 4.54
